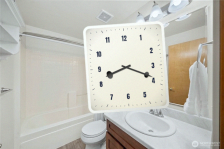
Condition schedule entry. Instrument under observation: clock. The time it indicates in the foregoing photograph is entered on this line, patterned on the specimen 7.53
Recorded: 8.19
